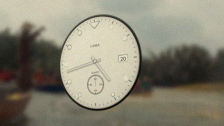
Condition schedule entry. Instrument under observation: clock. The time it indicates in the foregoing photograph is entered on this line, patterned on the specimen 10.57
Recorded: 4.43
